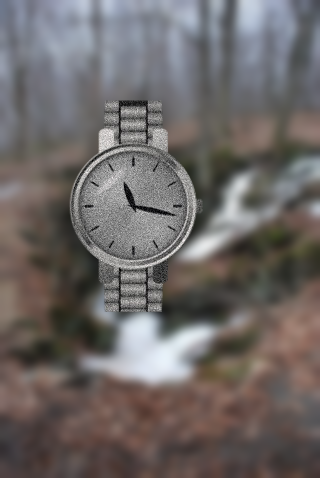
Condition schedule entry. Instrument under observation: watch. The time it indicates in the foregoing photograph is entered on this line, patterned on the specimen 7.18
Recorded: 11.17
